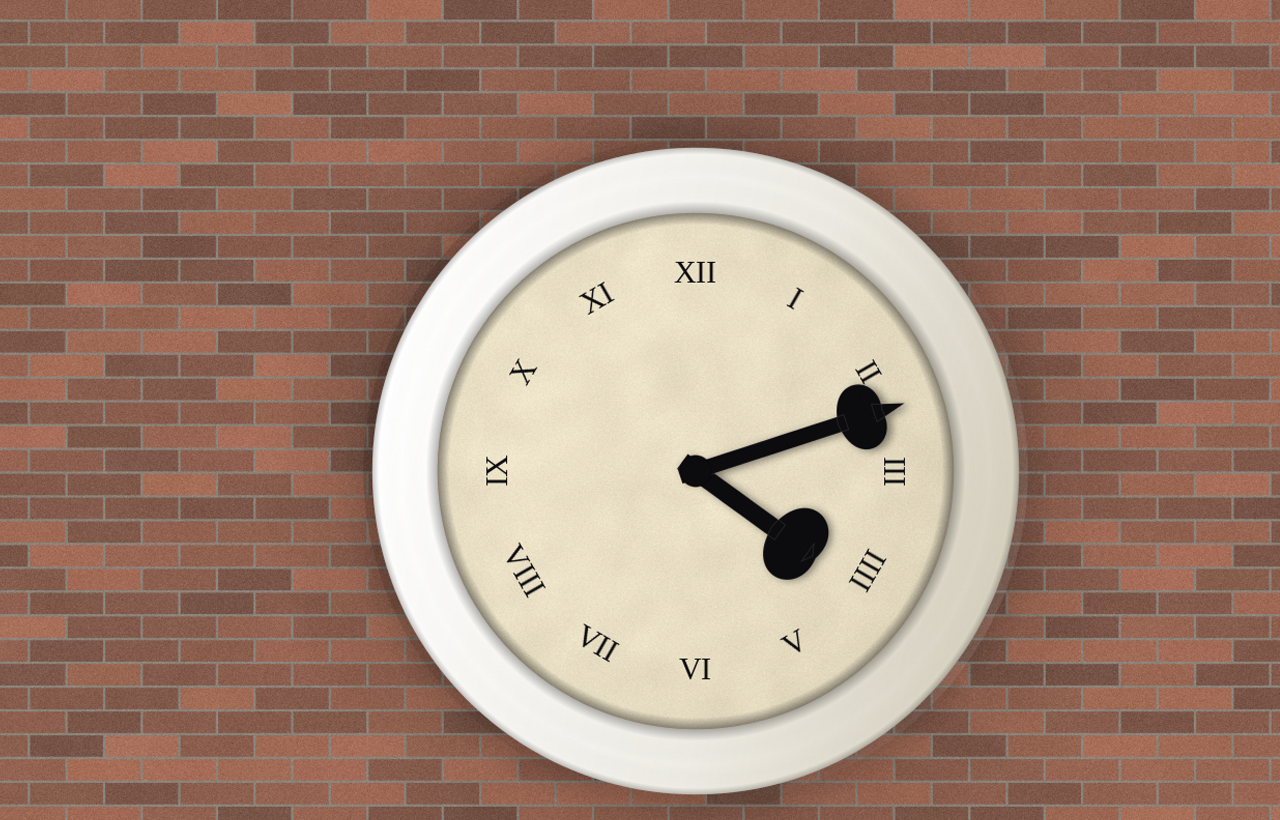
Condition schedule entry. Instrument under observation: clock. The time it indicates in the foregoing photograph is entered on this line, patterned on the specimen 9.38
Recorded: 4.12
